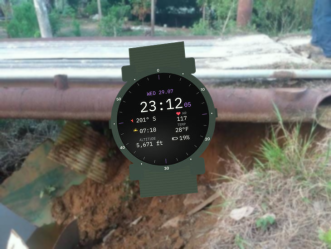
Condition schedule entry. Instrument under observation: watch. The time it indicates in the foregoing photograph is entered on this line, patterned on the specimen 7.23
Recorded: 23.12
